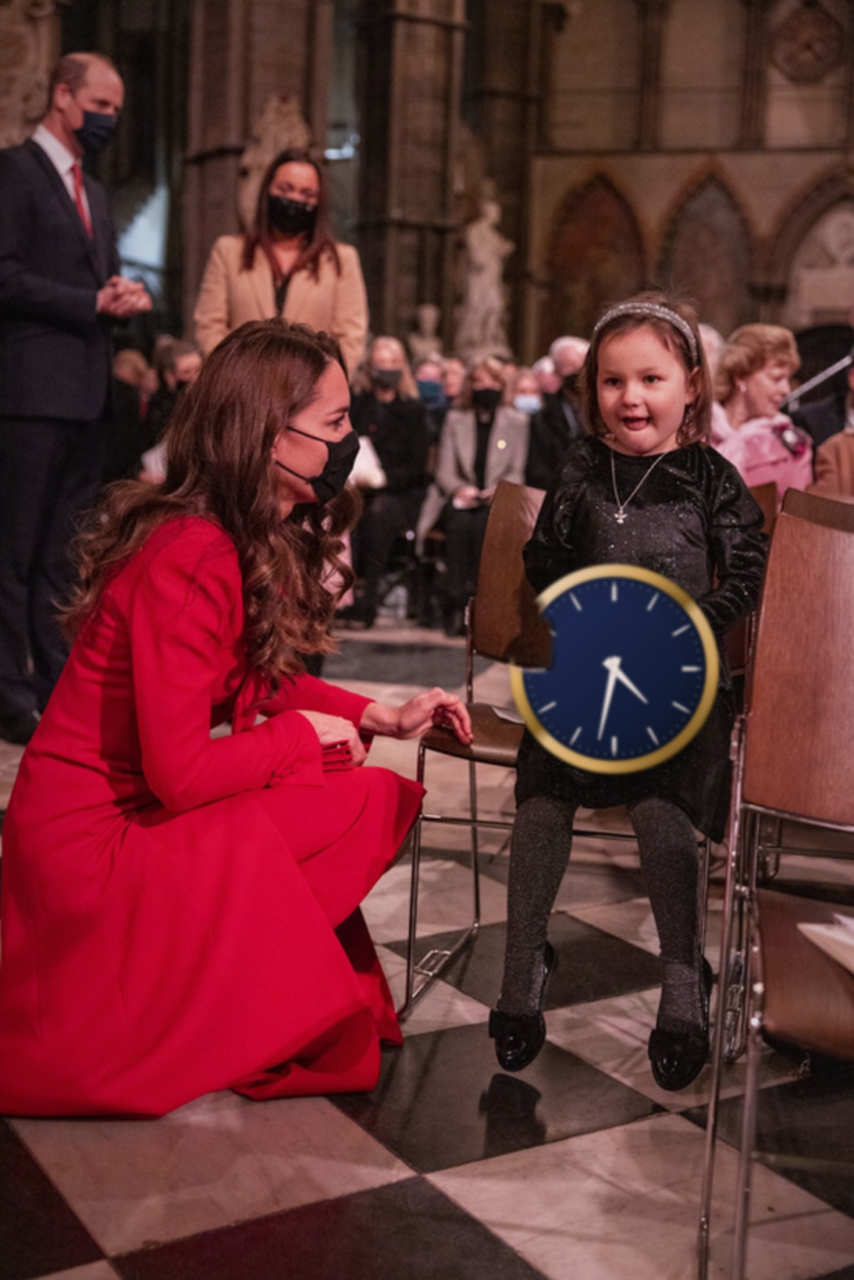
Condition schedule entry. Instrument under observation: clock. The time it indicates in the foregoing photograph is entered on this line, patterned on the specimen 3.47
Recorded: 4.32
